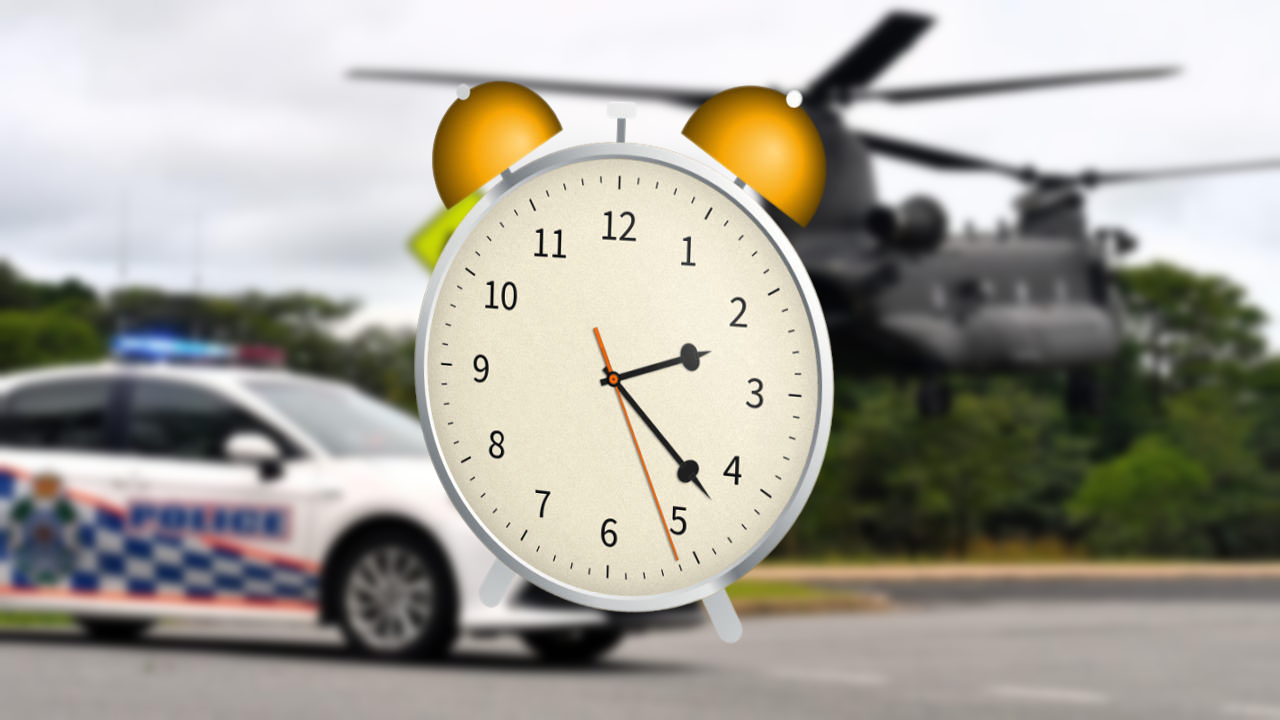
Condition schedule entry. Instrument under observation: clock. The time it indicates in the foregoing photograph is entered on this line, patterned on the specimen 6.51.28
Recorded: 2.22.26
